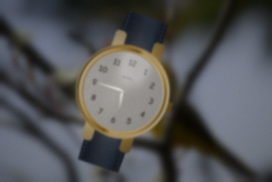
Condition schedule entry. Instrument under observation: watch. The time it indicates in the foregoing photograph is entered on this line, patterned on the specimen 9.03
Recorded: 5.45
